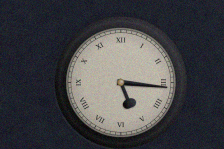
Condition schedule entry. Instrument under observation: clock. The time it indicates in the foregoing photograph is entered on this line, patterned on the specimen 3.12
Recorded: 5.16
